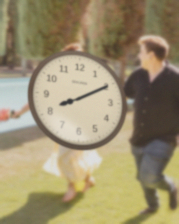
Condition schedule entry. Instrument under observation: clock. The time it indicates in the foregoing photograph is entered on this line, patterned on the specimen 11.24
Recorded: 8.10
